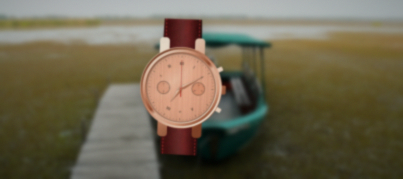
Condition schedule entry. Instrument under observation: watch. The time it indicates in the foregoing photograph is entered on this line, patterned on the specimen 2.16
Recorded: 7.10
